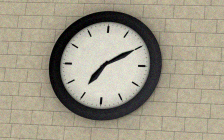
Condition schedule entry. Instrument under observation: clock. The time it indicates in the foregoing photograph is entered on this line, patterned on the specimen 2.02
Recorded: 7.10
